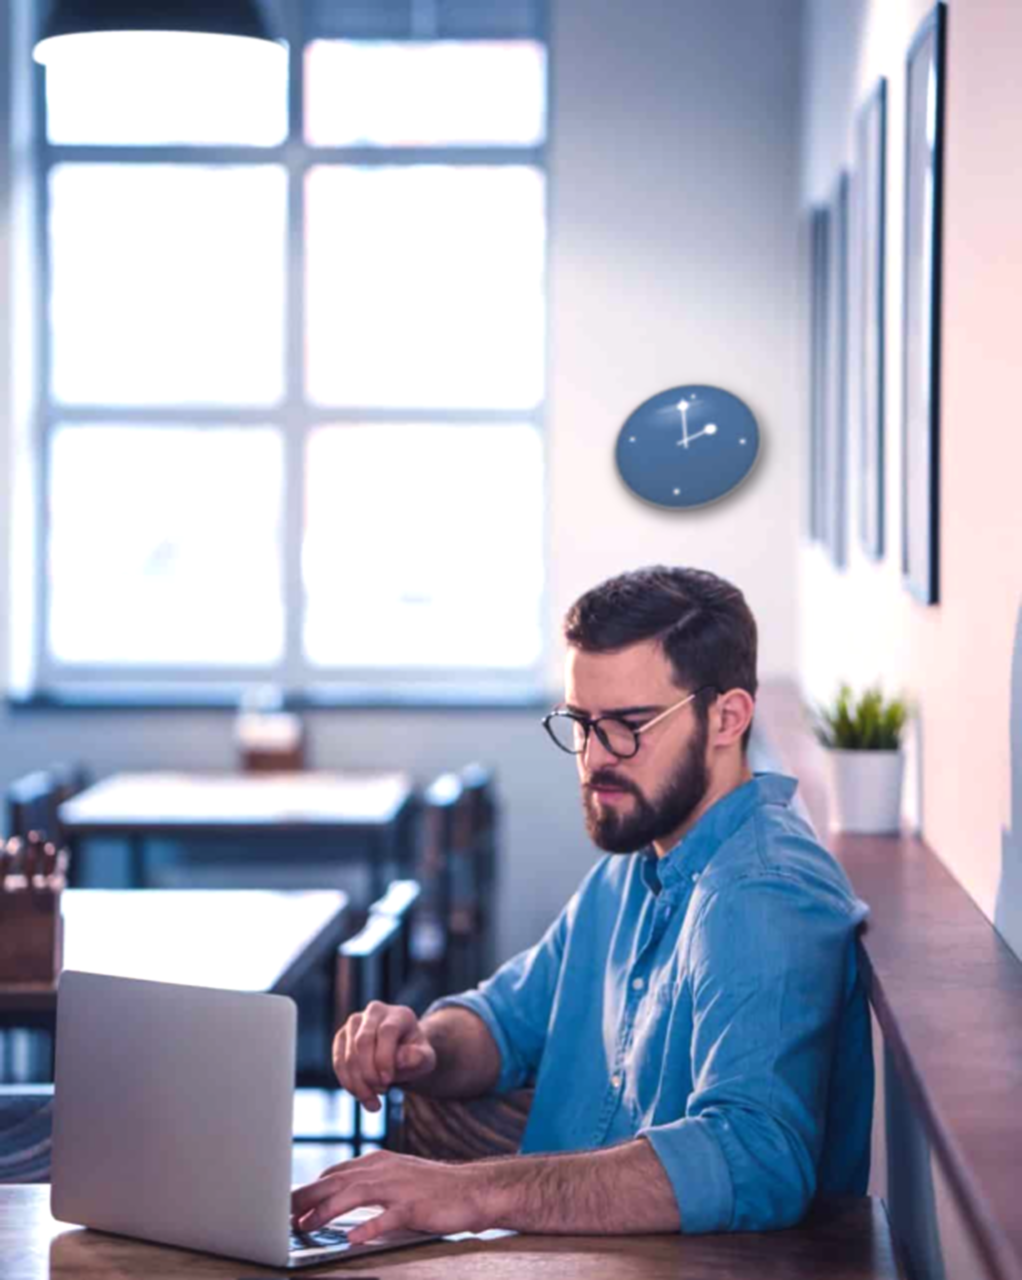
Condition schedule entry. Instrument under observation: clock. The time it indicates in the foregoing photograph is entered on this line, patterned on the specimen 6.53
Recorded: 1.58
